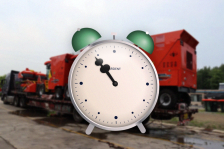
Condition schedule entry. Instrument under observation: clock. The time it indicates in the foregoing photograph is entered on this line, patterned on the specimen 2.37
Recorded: 10.54
